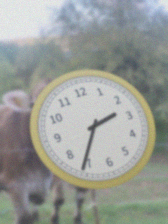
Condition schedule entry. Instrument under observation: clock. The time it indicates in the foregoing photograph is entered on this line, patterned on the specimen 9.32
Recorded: 2.36
